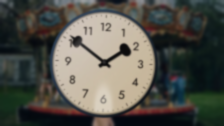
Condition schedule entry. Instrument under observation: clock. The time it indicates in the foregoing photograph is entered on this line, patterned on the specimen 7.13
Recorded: 1.51
